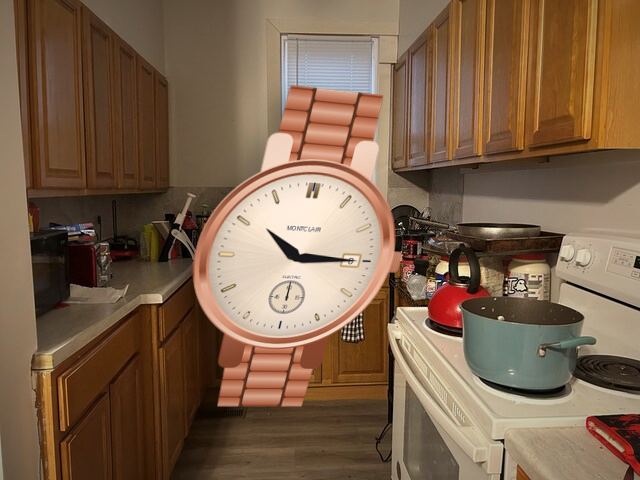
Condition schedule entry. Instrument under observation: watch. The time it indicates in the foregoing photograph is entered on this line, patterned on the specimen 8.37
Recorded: 10.15
